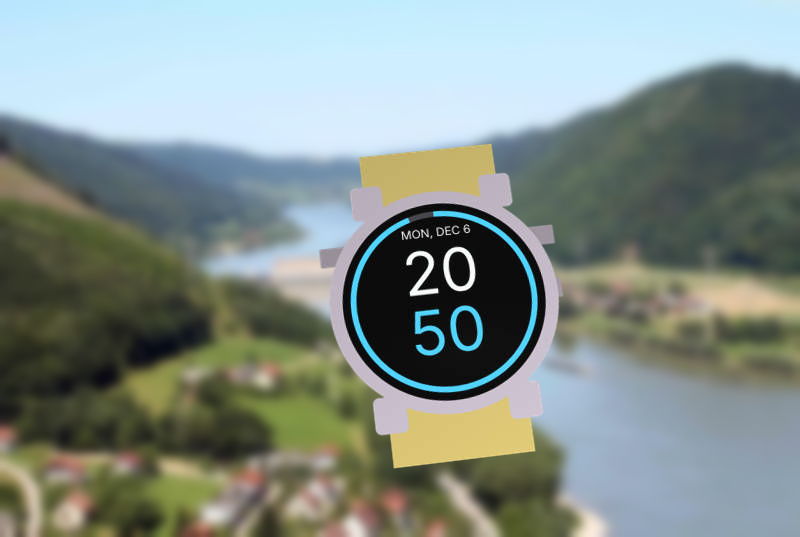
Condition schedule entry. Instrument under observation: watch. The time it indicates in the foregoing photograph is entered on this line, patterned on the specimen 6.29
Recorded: 20.50
